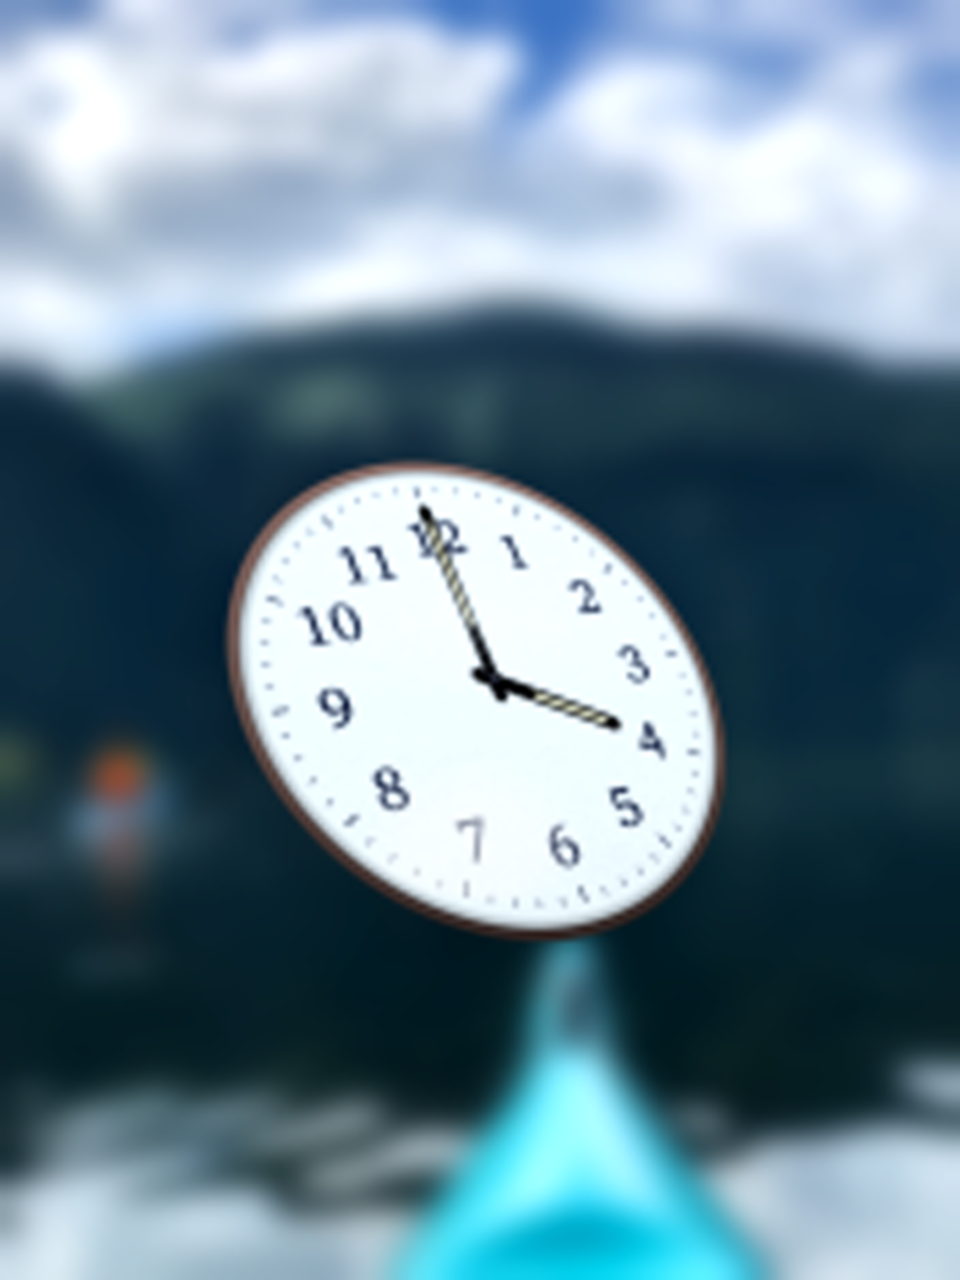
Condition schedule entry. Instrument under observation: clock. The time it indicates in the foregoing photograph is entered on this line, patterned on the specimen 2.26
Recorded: 4.00
